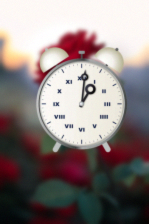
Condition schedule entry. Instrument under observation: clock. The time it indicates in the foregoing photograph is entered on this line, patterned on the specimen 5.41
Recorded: 1.01
